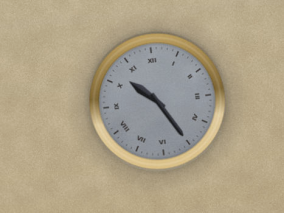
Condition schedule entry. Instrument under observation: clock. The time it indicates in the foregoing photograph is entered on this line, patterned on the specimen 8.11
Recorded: 10.25
